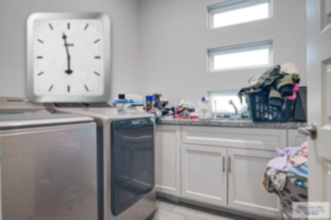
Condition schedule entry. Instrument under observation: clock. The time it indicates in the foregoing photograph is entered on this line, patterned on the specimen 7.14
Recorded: 5.58
